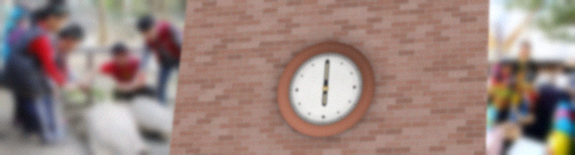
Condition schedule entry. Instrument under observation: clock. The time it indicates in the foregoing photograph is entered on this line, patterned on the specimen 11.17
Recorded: 6.00
